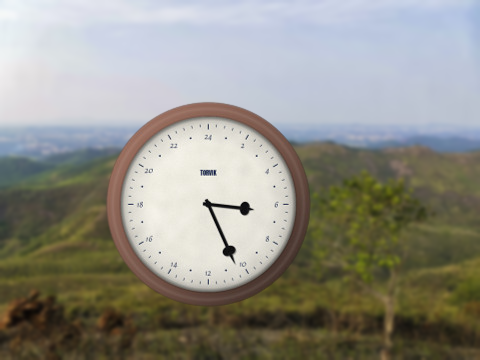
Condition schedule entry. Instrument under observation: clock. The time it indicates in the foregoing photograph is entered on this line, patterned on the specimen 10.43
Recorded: 6.26
